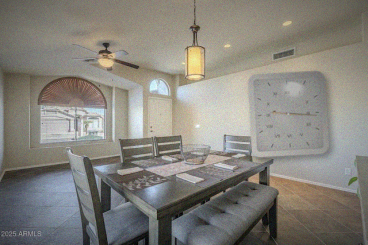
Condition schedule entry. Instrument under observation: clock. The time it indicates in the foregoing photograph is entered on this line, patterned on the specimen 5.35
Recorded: 9.16
